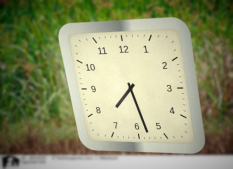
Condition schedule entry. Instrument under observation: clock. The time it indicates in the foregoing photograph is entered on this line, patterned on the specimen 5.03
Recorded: 7.28
